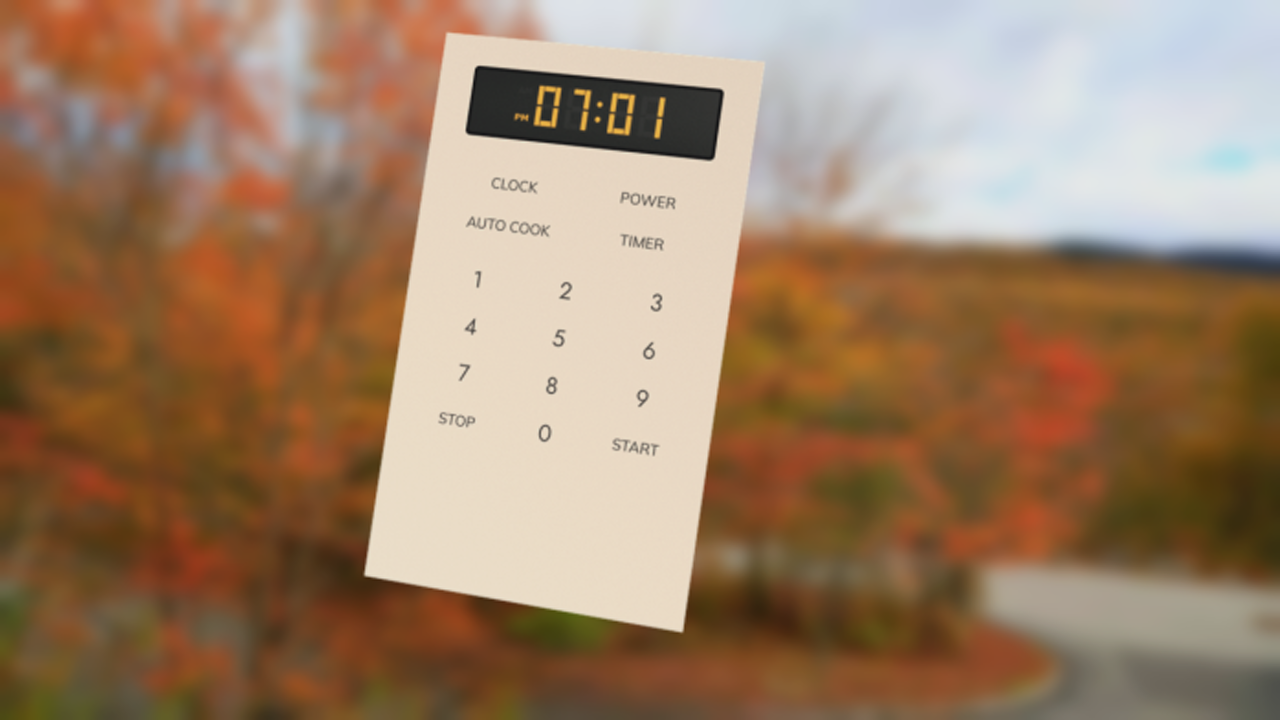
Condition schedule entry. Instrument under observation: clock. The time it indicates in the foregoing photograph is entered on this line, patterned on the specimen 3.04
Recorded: 7.01
